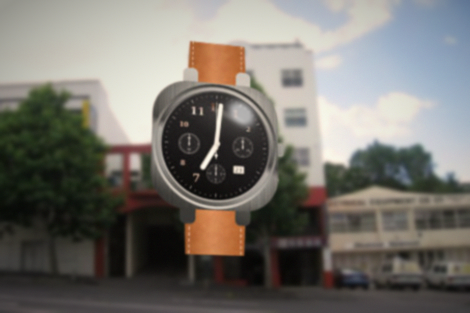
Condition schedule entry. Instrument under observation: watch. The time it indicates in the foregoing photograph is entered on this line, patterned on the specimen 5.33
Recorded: 7.01
